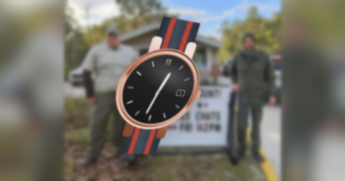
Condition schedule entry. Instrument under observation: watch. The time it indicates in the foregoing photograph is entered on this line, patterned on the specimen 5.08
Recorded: 12.32
